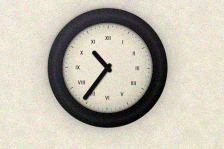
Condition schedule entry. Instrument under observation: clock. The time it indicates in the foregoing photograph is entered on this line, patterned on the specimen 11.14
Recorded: 10.36
